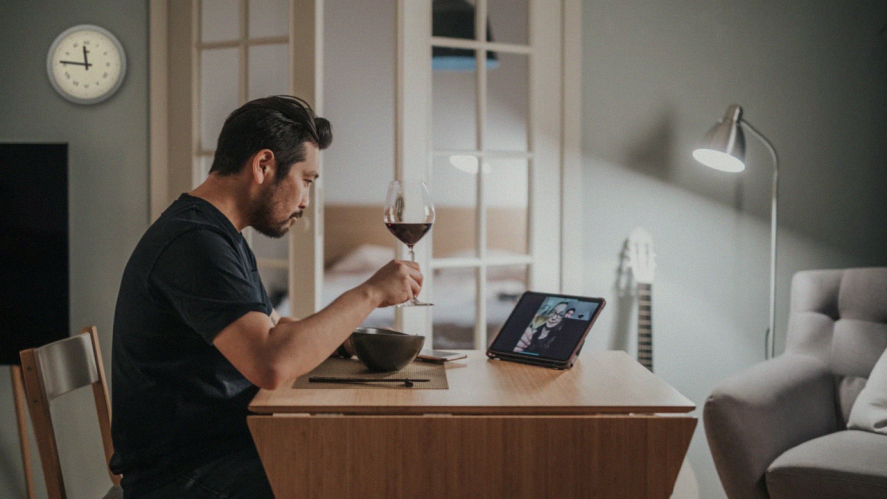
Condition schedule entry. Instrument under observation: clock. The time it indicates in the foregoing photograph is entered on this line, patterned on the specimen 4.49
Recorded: 11.46
